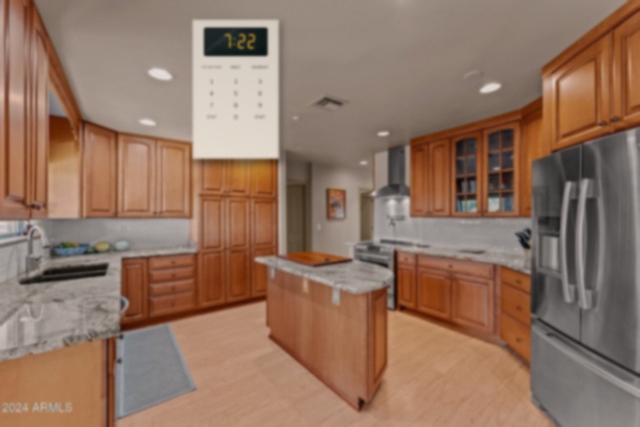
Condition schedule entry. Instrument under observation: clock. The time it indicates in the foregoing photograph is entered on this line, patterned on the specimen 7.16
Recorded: 7.22
